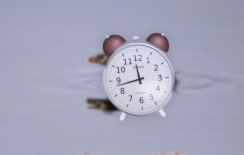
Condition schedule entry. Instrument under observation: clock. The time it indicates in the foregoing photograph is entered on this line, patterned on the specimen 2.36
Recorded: 11.43
